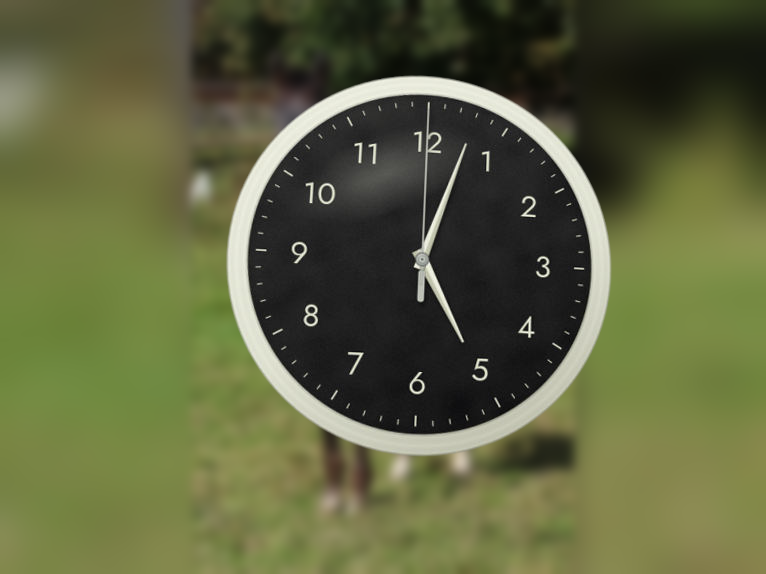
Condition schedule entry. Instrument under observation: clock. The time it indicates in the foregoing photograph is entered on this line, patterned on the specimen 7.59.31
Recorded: 5.03.00
